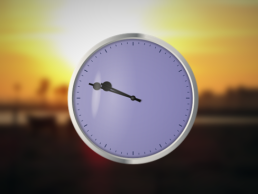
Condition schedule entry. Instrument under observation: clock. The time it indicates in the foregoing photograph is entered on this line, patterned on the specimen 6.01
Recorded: 9.48
